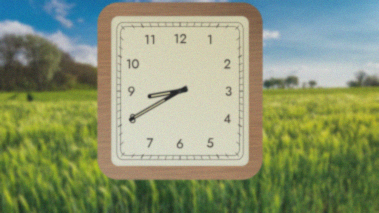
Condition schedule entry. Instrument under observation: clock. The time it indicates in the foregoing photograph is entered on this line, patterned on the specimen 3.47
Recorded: 8.40
